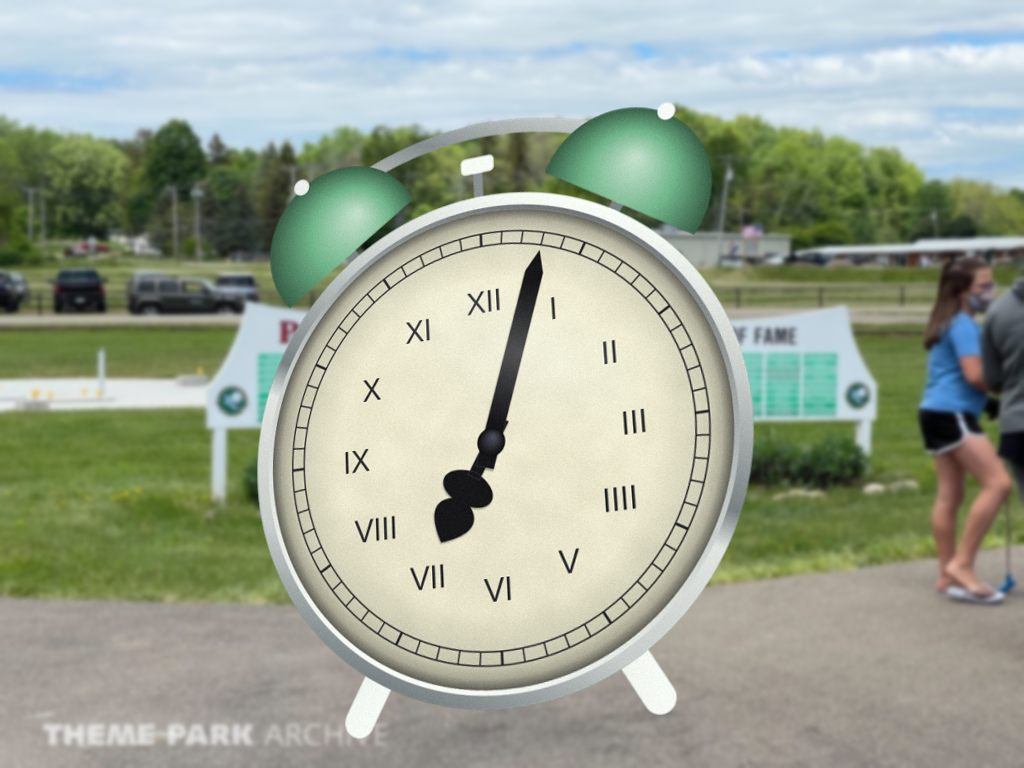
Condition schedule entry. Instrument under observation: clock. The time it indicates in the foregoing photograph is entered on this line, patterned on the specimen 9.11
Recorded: 7.03
